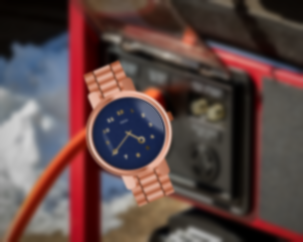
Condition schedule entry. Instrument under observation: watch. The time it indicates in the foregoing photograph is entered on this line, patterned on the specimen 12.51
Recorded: 4.40
